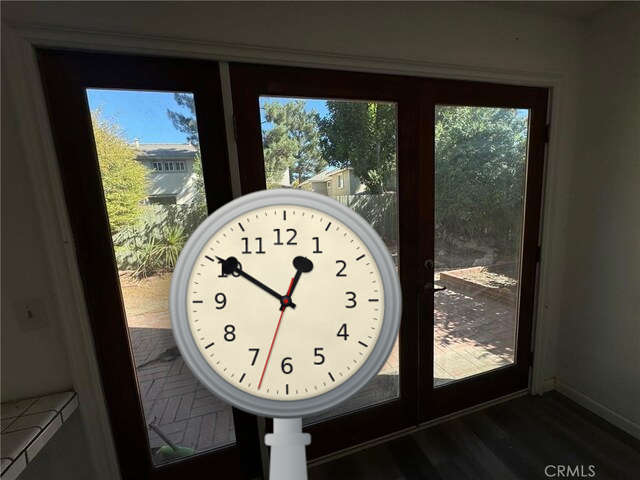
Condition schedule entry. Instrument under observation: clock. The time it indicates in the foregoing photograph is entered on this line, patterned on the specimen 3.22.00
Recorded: 12.50.33
